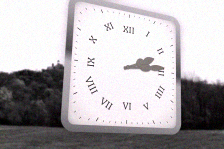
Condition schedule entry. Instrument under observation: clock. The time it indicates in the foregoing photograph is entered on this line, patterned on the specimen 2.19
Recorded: 2.14
